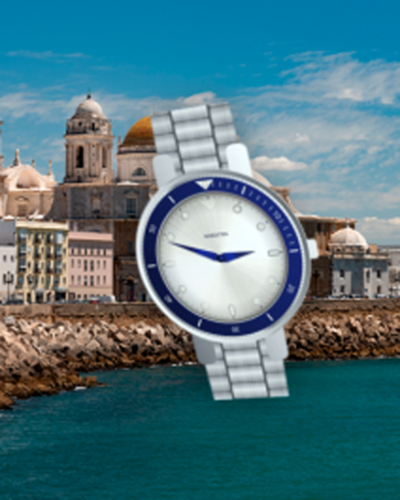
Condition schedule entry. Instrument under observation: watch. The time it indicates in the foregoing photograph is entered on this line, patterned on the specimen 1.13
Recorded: 2.49
